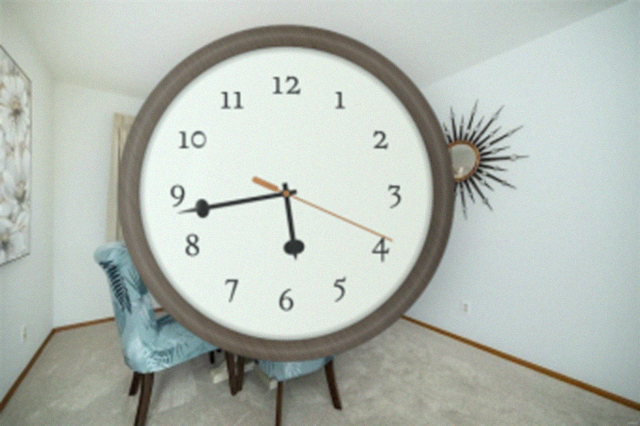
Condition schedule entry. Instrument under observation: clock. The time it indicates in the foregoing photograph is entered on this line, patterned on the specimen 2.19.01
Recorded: 5.43.19
